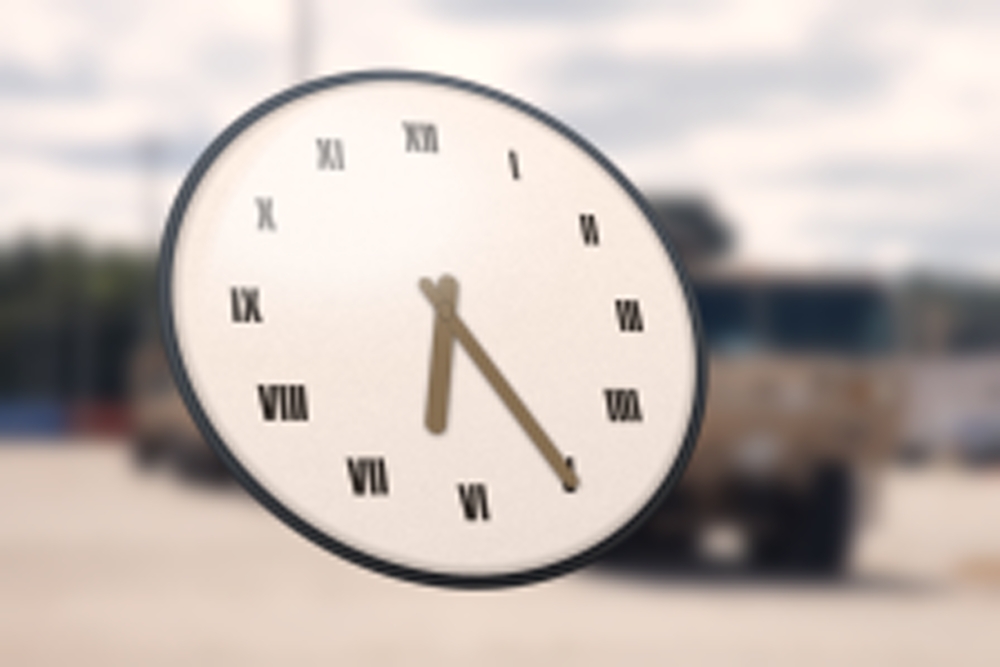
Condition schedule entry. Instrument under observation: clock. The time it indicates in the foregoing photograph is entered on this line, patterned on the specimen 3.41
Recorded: 6.25
